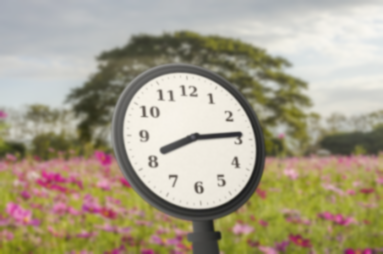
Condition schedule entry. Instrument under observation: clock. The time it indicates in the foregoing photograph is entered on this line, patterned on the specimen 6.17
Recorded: 8.14
